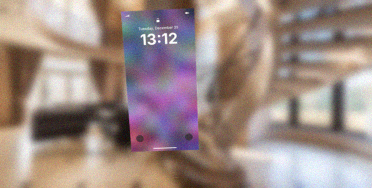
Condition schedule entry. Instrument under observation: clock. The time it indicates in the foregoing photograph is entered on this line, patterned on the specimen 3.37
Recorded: 13.12
